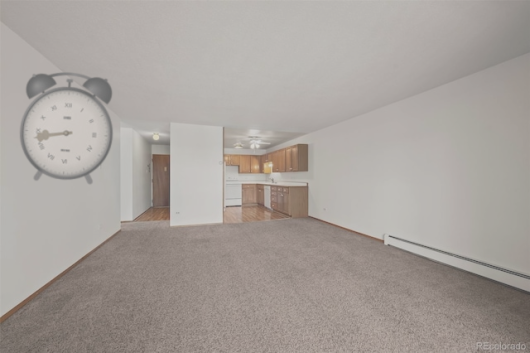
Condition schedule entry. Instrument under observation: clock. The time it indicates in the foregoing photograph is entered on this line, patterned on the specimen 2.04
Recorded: 8.43
